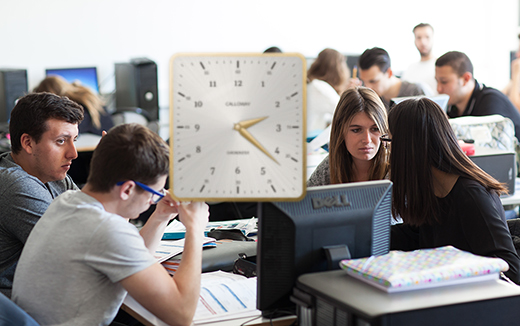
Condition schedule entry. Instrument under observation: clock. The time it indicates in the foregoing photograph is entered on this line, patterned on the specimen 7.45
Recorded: 2.22
